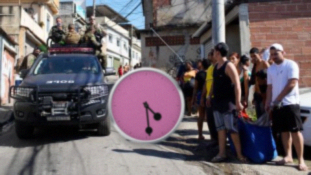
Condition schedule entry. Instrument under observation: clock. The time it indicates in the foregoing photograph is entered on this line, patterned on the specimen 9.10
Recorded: 4.29
